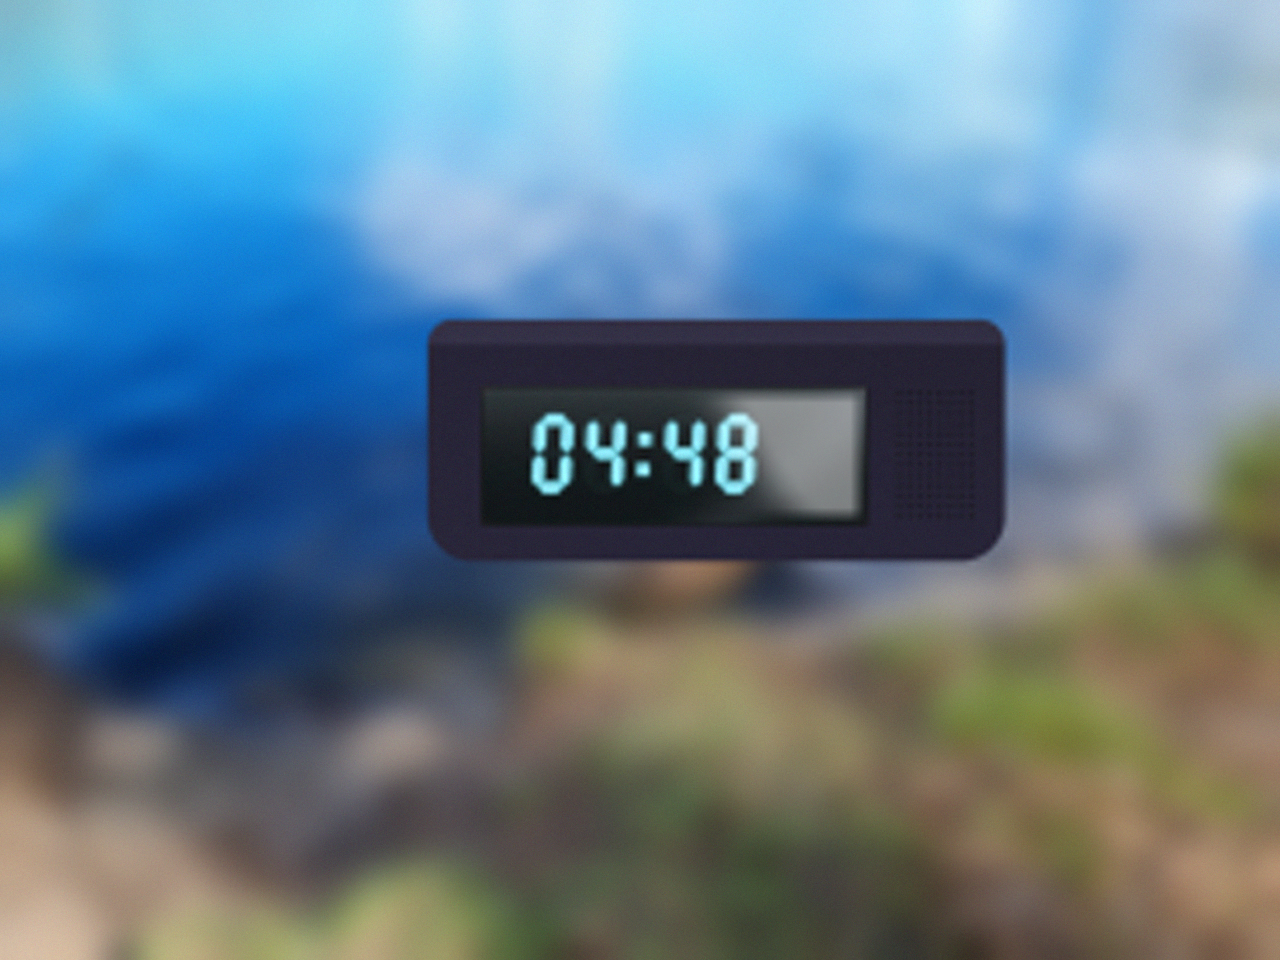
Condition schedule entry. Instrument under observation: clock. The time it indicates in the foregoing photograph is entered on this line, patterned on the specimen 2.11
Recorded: 4.48
